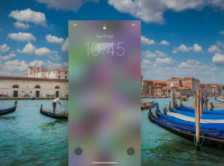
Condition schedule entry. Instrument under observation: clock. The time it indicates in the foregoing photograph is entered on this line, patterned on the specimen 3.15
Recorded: 10.45
